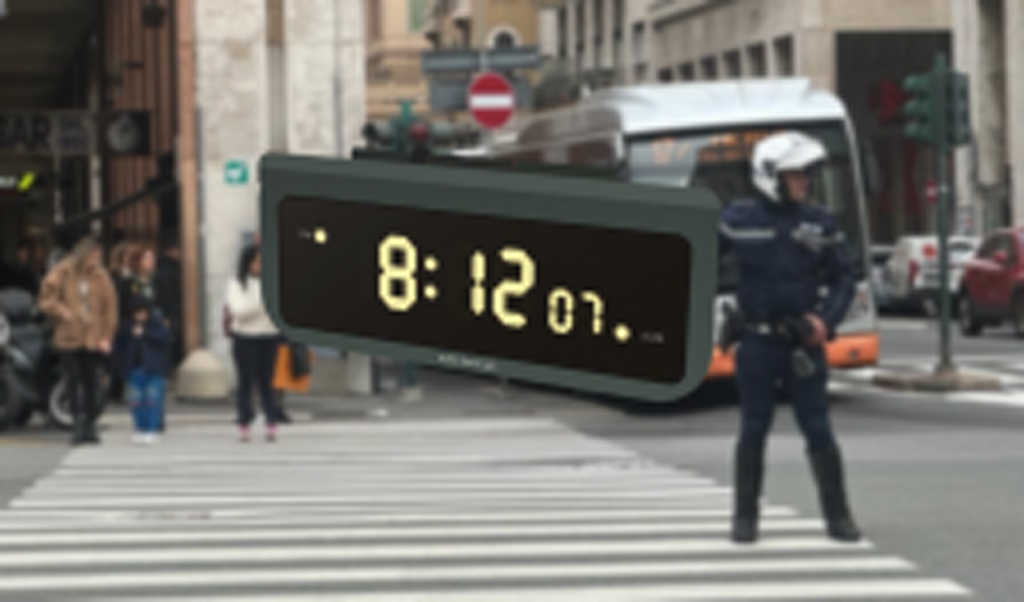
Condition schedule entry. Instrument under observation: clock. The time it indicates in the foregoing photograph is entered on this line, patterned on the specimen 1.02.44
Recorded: 8.12.07
